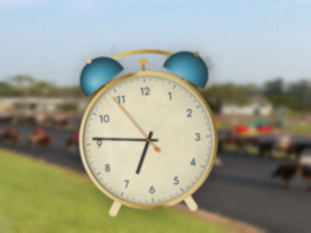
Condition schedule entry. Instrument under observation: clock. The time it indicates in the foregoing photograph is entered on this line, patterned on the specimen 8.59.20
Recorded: 6.45.54
